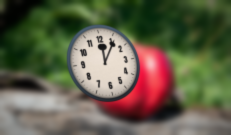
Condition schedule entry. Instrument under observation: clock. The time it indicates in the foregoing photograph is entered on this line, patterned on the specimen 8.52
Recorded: 12.06
